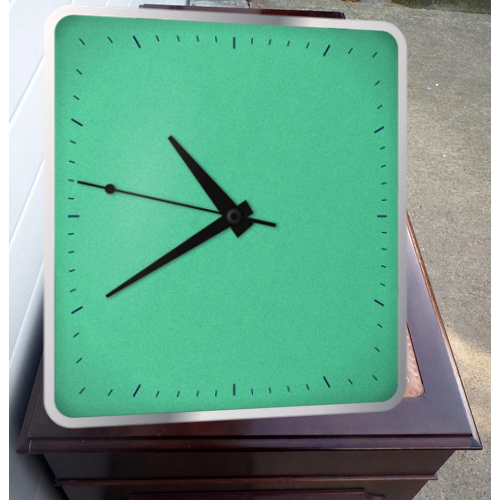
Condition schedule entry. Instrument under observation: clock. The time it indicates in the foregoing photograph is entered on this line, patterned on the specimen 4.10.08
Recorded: 10.39.47
